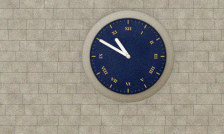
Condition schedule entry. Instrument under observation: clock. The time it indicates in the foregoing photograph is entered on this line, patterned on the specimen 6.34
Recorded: 10.50
